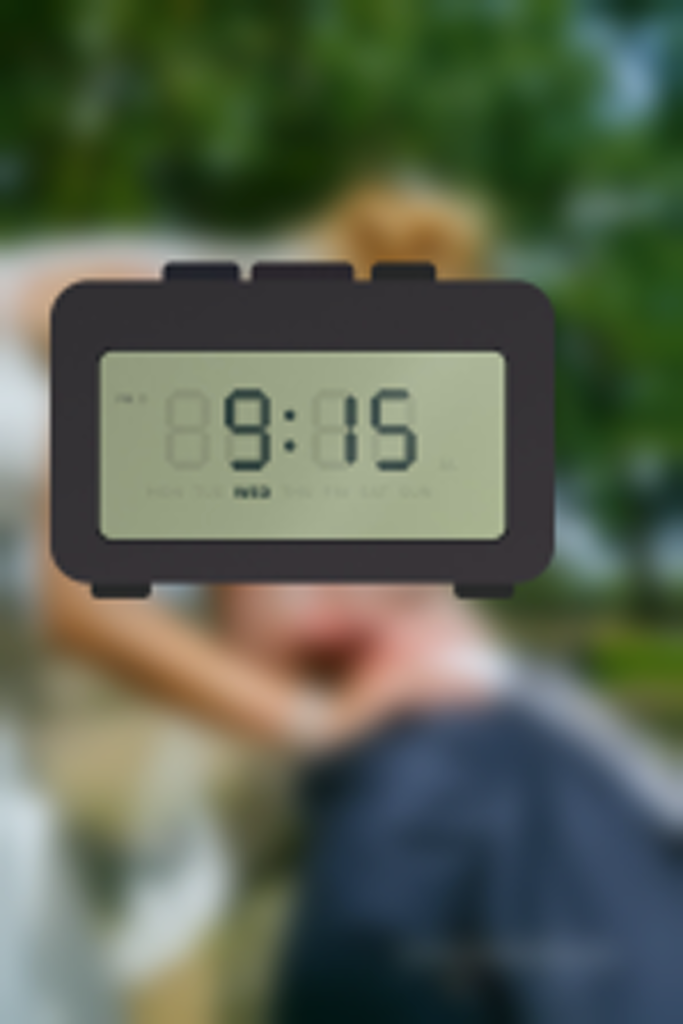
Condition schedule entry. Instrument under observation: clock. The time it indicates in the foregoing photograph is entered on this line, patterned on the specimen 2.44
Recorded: 9.15
